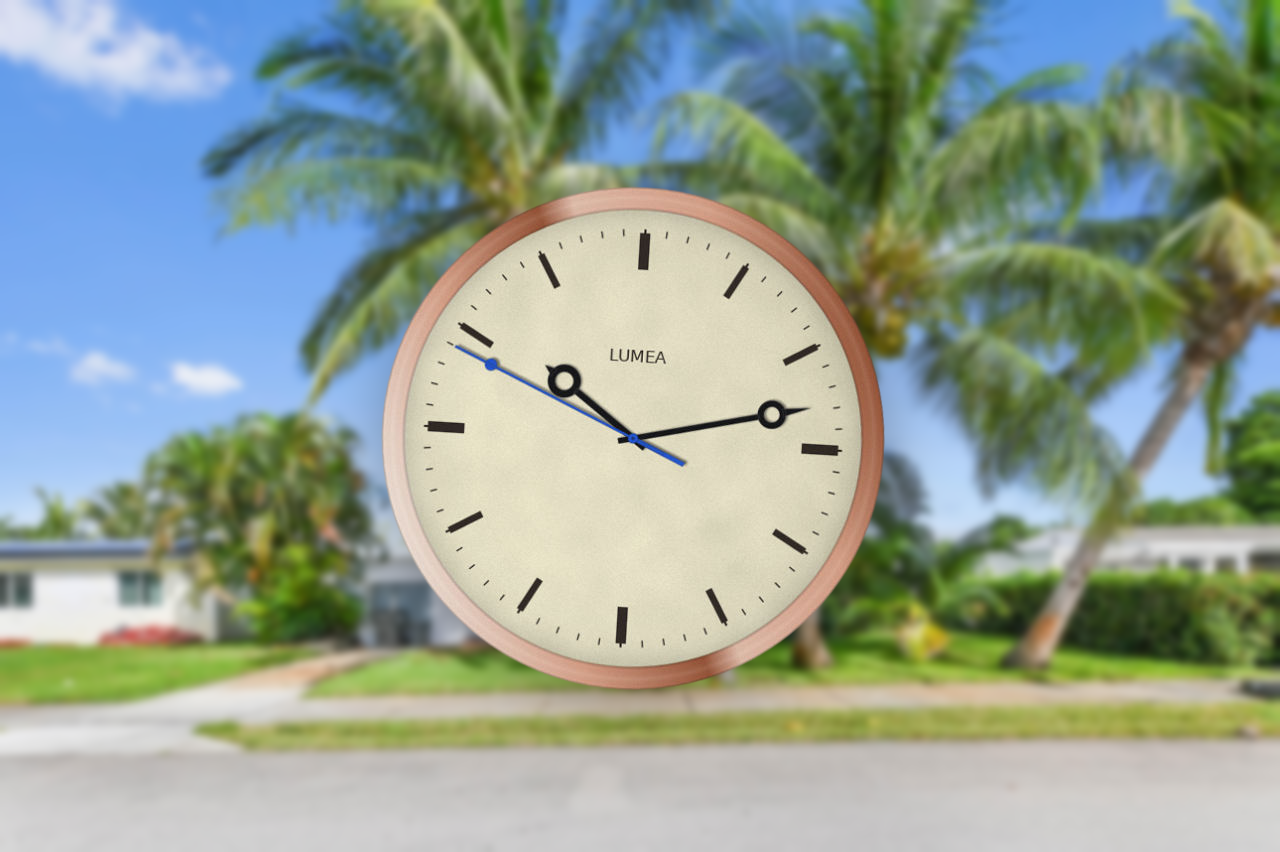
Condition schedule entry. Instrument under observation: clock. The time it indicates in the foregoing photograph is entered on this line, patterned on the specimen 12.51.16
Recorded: 10.12.49
